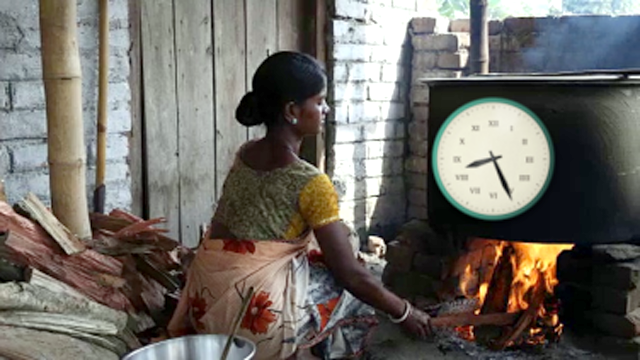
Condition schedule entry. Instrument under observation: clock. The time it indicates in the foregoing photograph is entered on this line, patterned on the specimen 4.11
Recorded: 8.26
